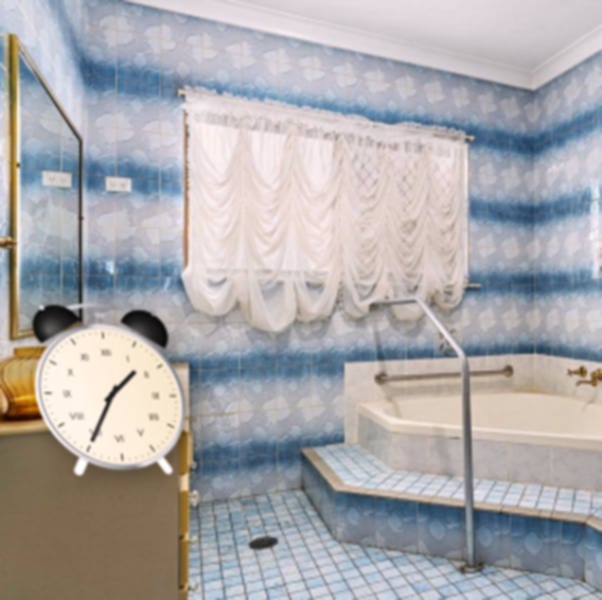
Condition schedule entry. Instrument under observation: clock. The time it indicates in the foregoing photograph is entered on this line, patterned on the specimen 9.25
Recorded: 1.35
